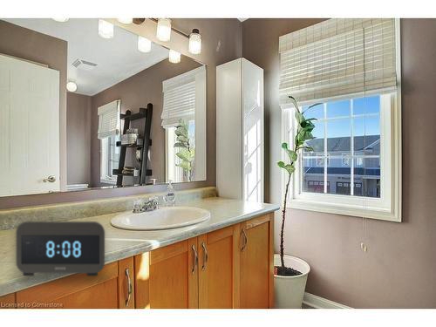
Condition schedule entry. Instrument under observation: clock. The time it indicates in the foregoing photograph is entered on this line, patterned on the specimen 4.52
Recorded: 8.08
